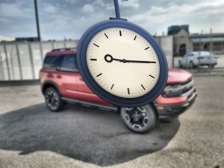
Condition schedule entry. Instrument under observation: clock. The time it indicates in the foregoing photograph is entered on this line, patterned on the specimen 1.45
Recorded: 9.15
